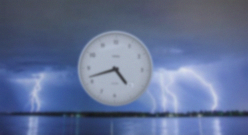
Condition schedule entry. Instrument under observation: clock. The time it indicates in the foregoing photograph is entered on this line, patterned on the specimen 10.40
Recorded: 4.42
